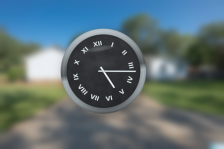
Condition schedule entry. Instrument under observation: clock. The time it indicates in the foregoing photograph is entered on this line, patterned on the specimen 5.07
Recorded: 5.17
